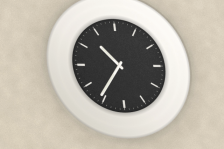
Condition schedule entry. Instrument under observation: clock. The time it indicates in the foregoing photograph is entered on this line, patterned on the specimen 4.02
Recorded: 10.36
